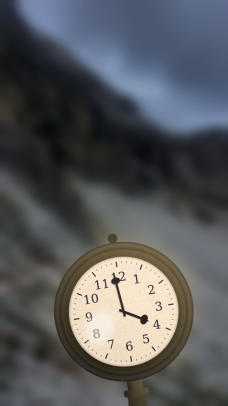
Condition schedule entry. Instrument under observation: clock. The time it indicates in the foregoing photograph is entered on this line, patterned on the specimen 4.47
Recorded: 3.59
